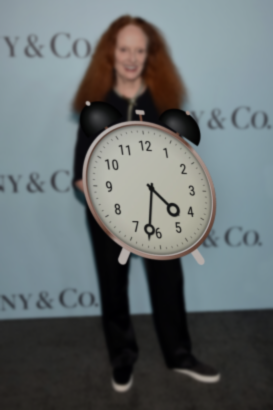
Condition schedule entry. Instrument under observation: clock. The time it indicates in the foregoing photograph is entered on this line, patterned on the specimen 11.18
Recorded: 4.32
